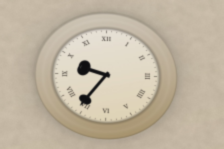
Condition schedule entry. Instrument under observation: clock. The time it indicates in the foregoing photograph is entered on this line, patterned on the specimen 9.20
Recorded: 9.36
